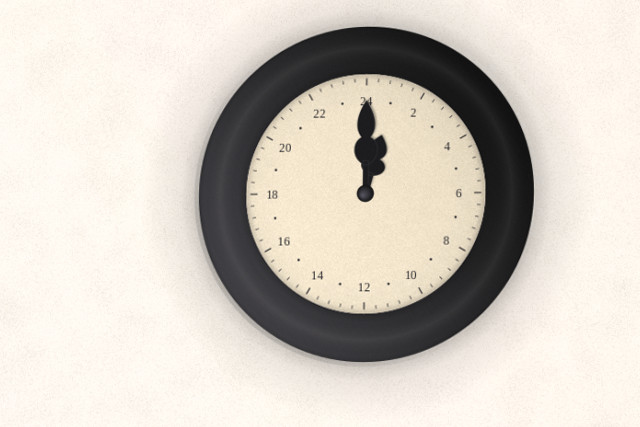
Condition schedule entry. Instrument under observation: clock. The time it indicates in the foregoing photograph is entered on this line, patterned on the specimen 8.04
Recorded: 1.00
